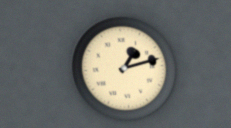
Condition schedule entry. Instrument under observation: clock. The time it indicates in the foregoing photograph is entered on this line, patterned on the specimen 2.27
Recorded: 1.13
